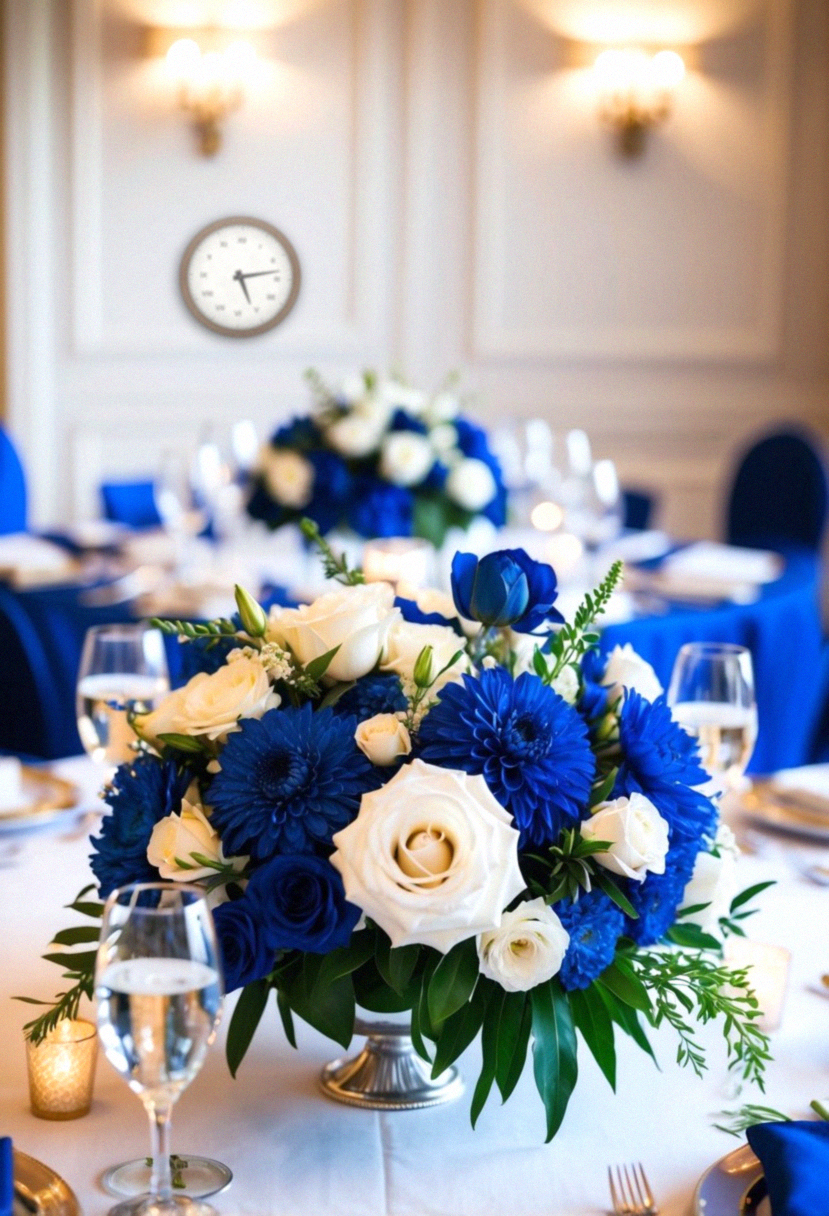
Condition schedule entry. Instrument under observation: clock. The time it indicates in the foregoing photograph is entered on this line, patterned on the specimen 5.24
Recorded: 5.13
